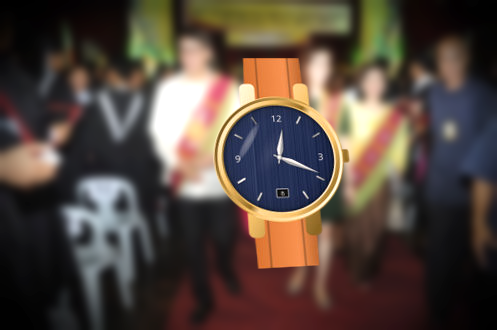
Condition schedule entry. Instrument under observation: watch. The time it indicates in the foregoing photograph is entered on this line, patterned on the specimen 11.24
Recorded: 12.19
